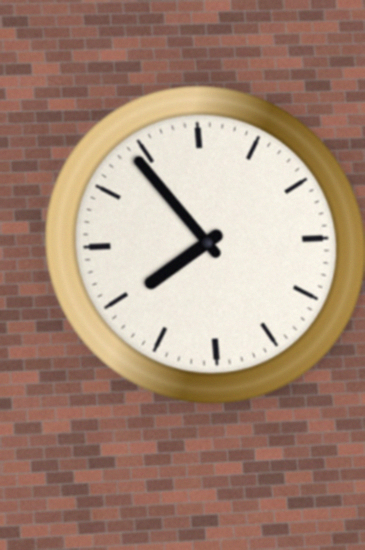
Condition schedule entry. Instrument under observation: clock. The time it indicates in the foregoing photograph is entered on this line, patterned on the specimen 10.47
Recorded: 7.54
